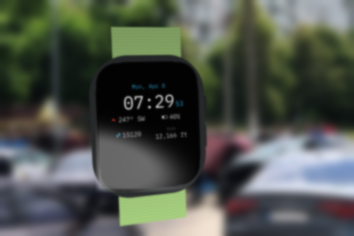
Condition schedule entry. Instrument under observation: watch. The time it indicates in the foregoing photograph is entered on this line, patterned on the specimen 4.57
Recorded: 7.29
